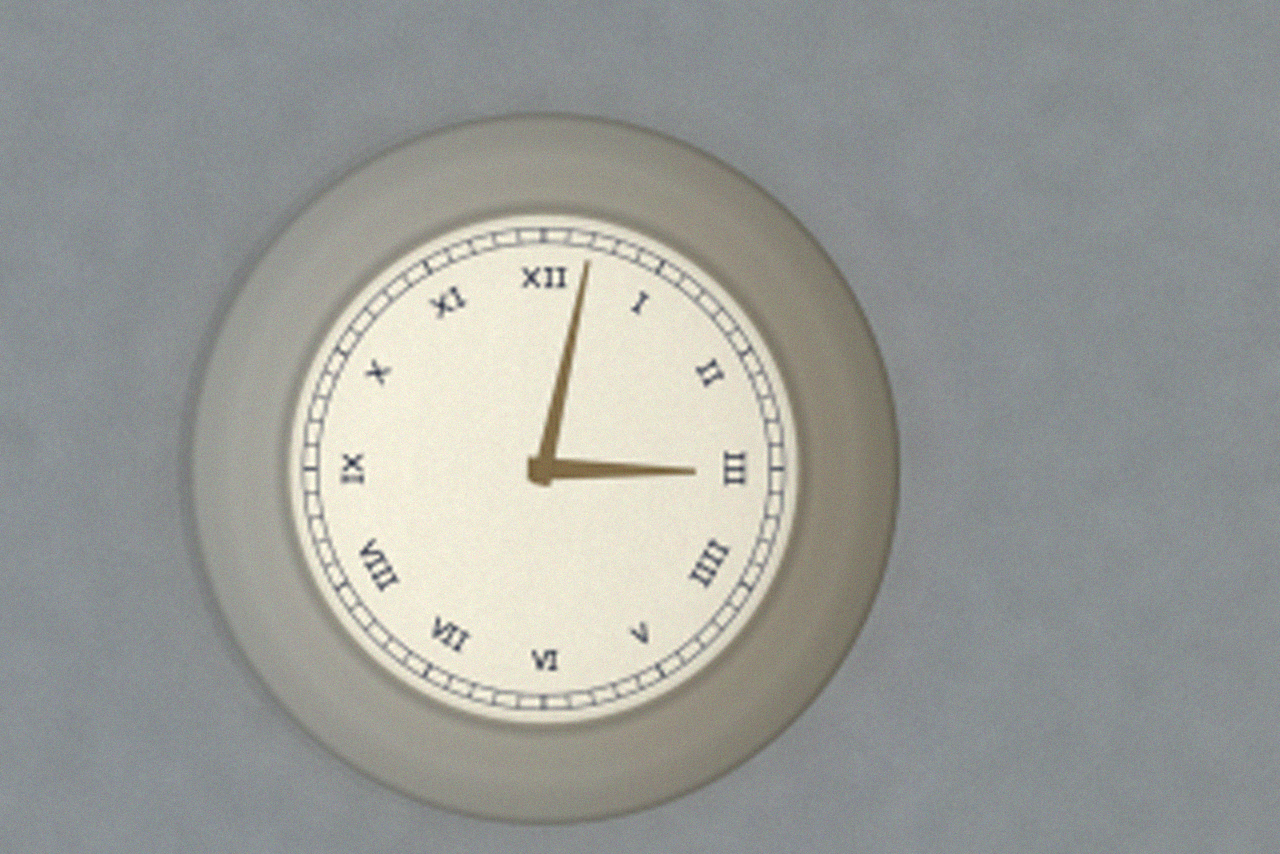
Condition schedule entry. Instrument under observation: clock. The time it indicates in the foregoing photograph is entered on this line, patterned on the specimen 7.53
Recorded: 3.02
